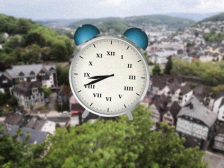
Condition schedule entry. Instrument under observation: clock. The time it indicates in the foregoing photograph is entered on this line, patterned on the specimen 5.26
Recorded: 8.41
